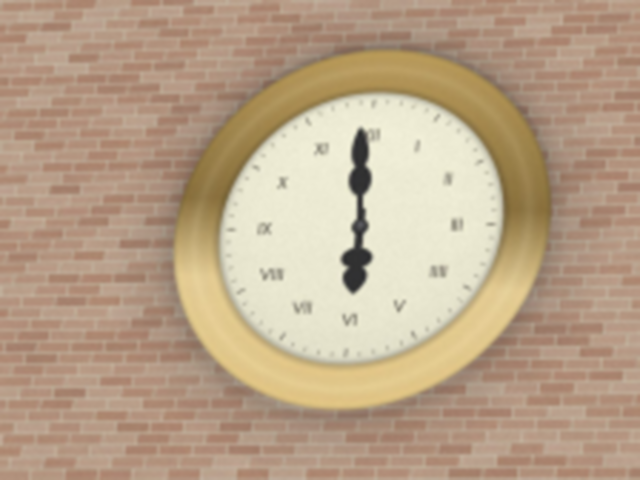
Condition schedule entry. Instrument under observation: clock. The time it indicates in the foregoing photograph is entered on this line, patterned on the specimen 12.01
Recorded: 5.59
